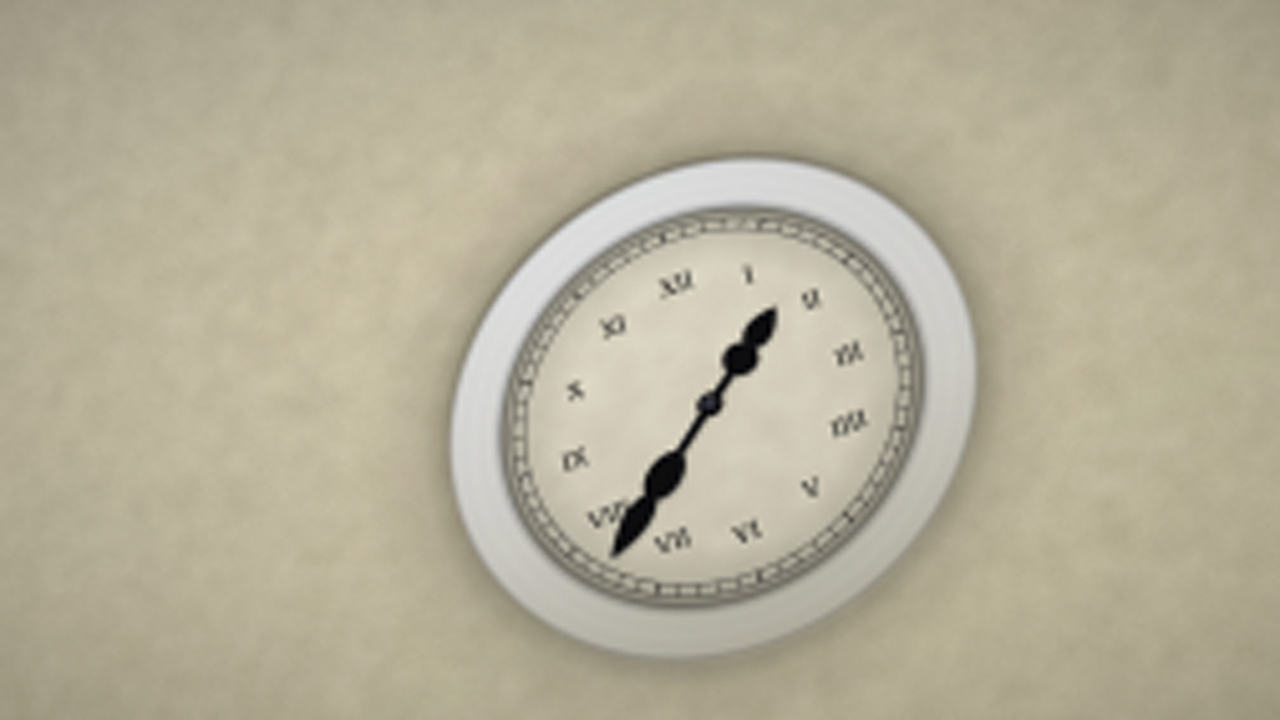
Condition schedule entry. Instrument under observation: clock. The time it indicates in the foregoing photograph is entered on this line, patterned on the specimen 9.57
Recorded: 1.38
